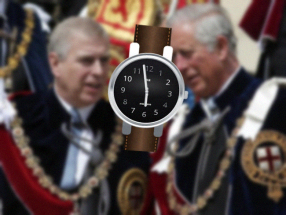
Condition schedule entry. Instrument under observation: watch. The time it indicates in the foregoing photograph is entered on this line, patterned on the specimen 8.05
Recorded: 5.58
